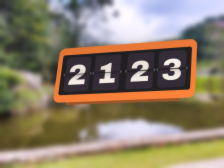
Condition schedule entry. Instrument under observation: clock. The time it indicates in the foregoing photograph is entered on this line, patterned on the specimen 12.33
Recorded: 21.23
